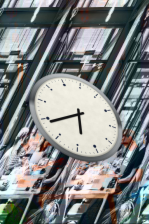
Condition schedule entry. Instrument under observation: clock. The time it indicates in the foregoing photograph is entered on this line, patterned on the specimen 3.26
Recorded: 6.44
